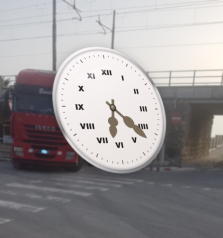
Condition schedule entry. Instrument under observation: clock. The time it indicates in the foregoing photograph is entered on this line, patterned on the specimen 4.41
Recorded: 6.22
